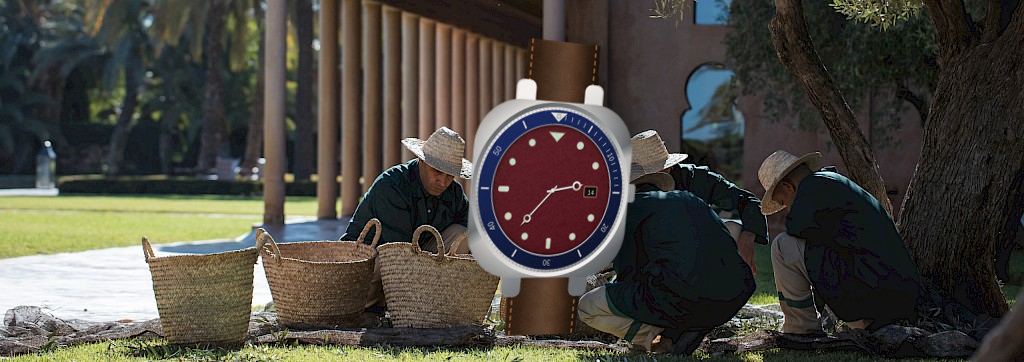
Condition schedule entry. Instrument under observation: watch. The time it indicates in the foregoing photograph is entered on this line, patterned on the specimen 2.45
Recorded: 2.37
